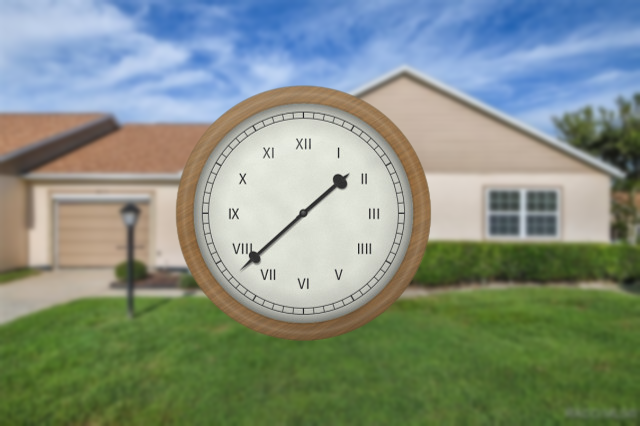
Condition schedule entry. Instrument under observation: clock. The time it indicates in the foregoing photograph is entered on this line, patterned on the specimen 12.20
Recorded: 1.38
